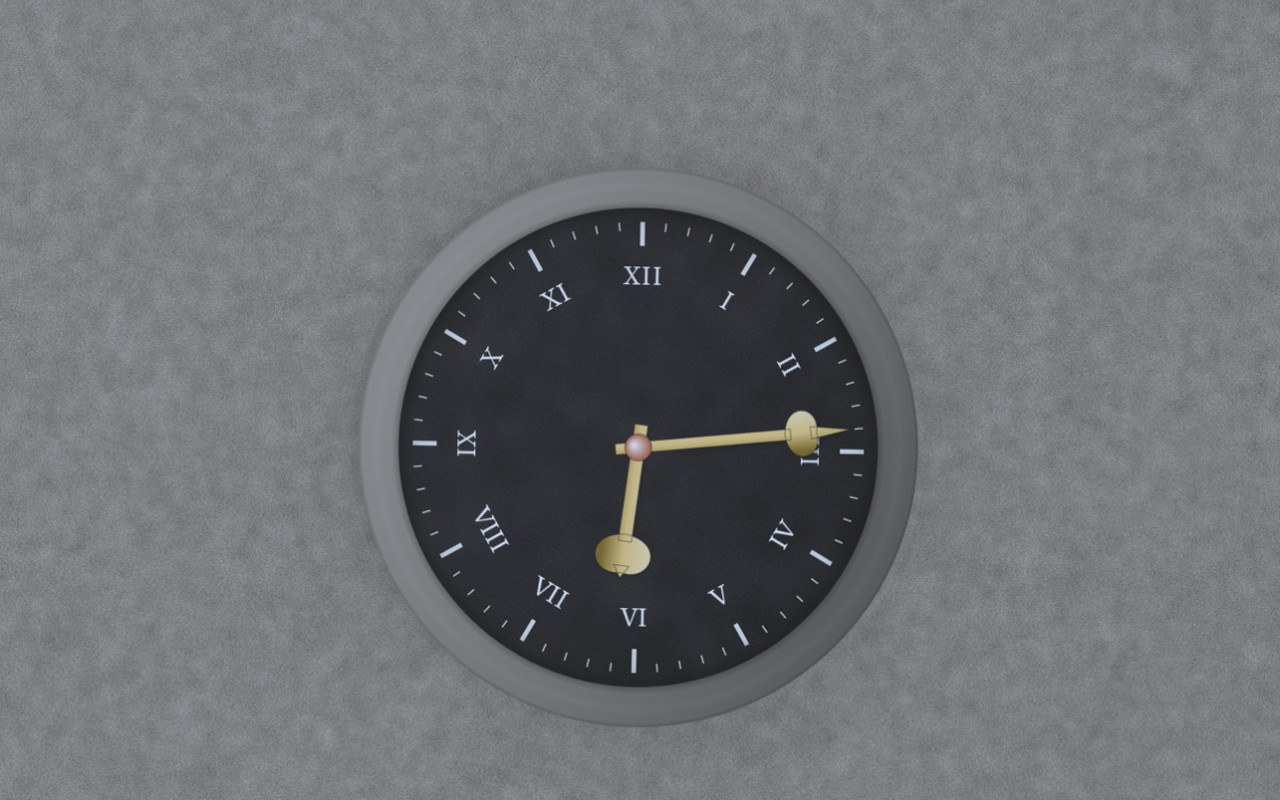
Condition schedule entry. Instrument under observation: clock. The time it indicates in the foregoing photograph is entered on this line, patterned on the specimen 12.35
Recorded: 6.14
